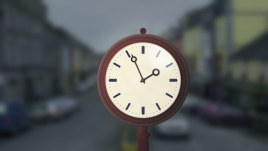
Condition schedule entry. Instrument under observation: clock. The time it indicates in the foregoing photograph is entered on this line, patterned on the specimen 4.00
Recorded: 1.56
